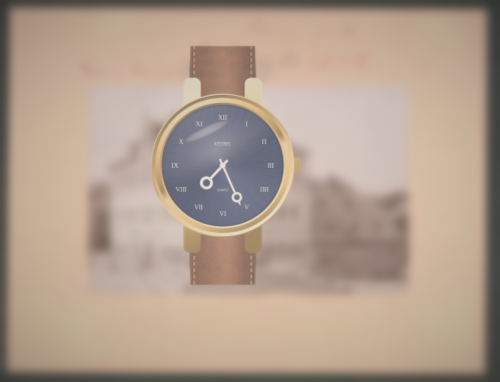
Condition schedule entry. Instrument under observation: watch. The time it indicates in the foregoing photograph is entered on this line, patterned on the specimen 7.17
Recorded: 7.26
